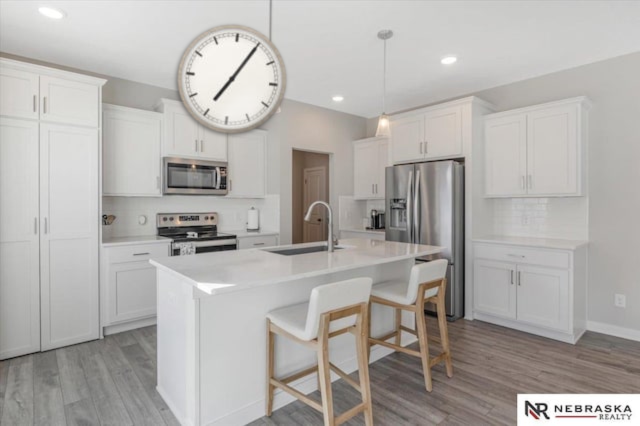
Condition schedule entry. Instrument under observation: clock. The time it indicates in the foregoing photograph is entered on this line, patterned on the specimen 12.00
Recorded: 7.05
